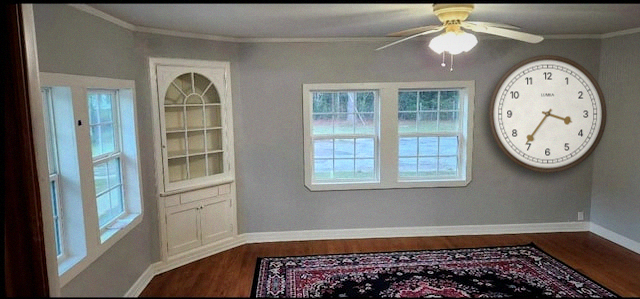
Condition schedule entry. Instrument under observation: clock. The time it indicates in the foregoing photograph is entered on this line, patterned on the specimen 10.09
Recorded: 3.36
